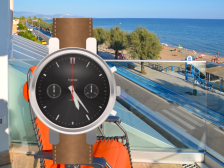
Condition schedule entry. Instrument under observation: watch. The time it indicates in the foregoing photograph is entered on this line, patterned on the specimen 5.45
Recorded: 5.24
